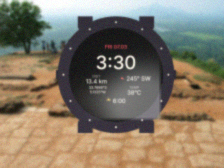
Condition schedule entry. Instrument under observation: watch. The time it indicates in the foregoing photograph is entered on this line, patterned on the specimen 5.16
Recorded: 3.30
